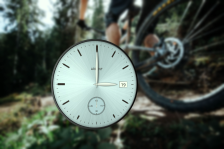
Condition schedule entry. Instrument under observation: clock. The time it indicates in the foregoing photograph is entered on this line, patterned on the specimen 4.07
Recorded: 3.00
